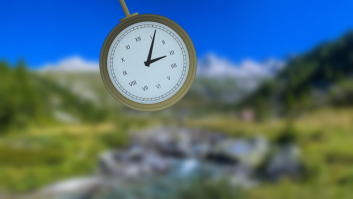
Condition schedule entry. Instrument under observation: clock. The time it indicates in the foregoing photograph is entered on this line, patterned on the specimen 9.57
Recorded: 3.06
